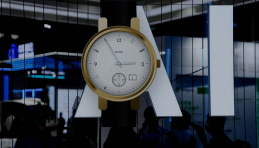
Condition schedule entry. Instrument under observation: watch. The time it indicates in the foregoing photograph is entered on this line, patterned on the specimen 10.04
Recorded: 2.55
